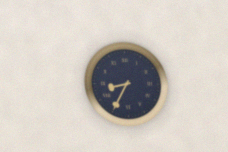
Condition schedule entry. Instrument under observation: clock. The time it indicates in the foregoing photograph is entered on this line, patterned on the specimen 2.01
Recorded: 8.35
